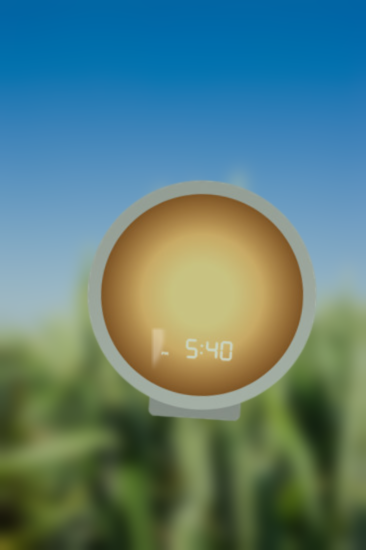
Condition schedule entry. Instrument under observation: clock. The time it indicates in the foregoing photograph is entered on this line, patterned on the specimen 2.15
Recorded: 5.40
